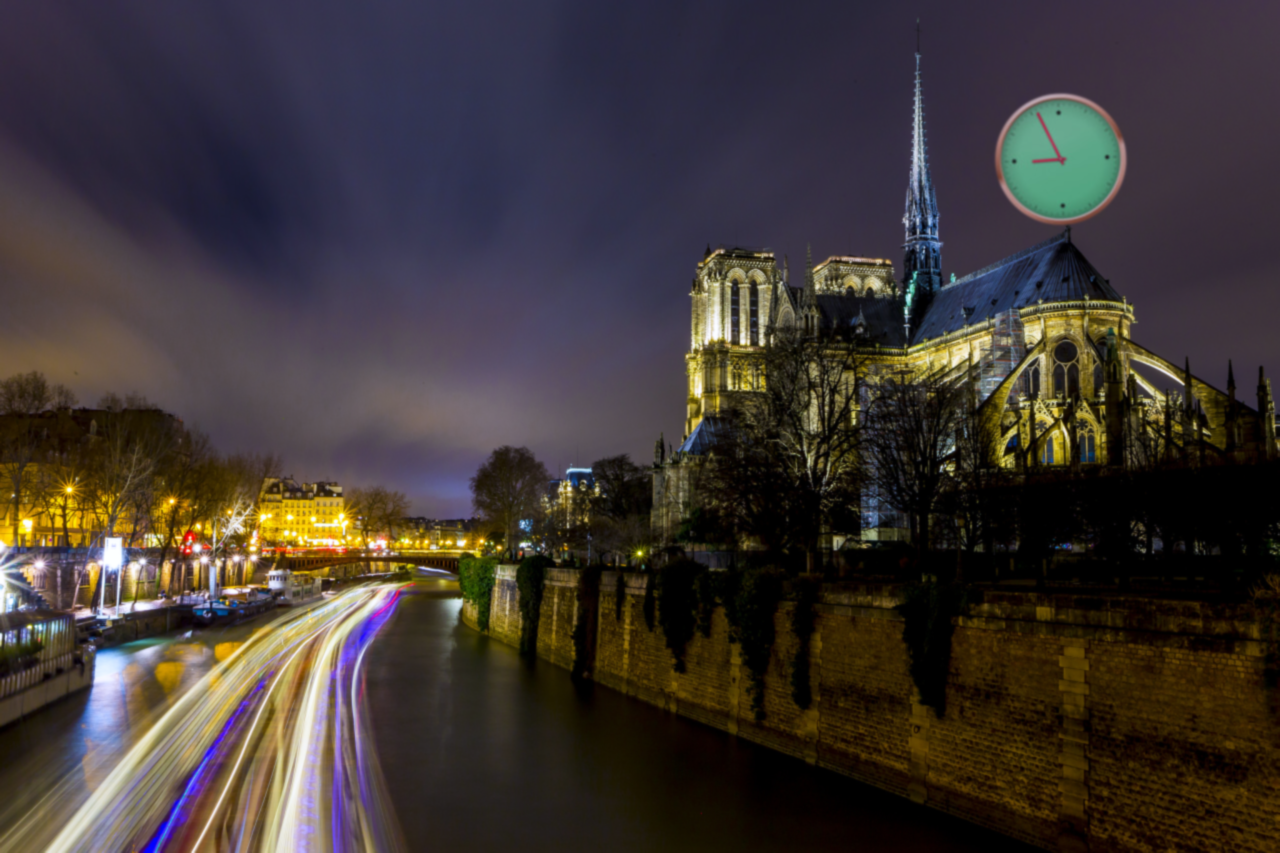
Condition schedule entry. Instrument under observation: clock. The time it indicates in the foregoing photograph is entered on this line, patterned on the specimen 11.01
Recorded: 8.56
